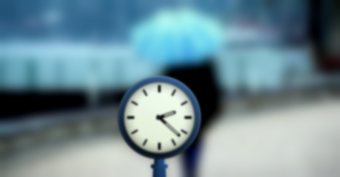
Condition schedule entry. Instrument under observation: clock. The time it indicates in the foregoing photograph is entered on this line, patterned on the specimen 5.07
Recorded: 2.22
